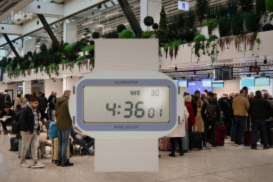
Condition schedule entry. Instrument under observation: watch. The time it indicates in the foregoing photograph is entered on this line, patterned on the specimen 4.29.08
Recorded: 4.36.01
